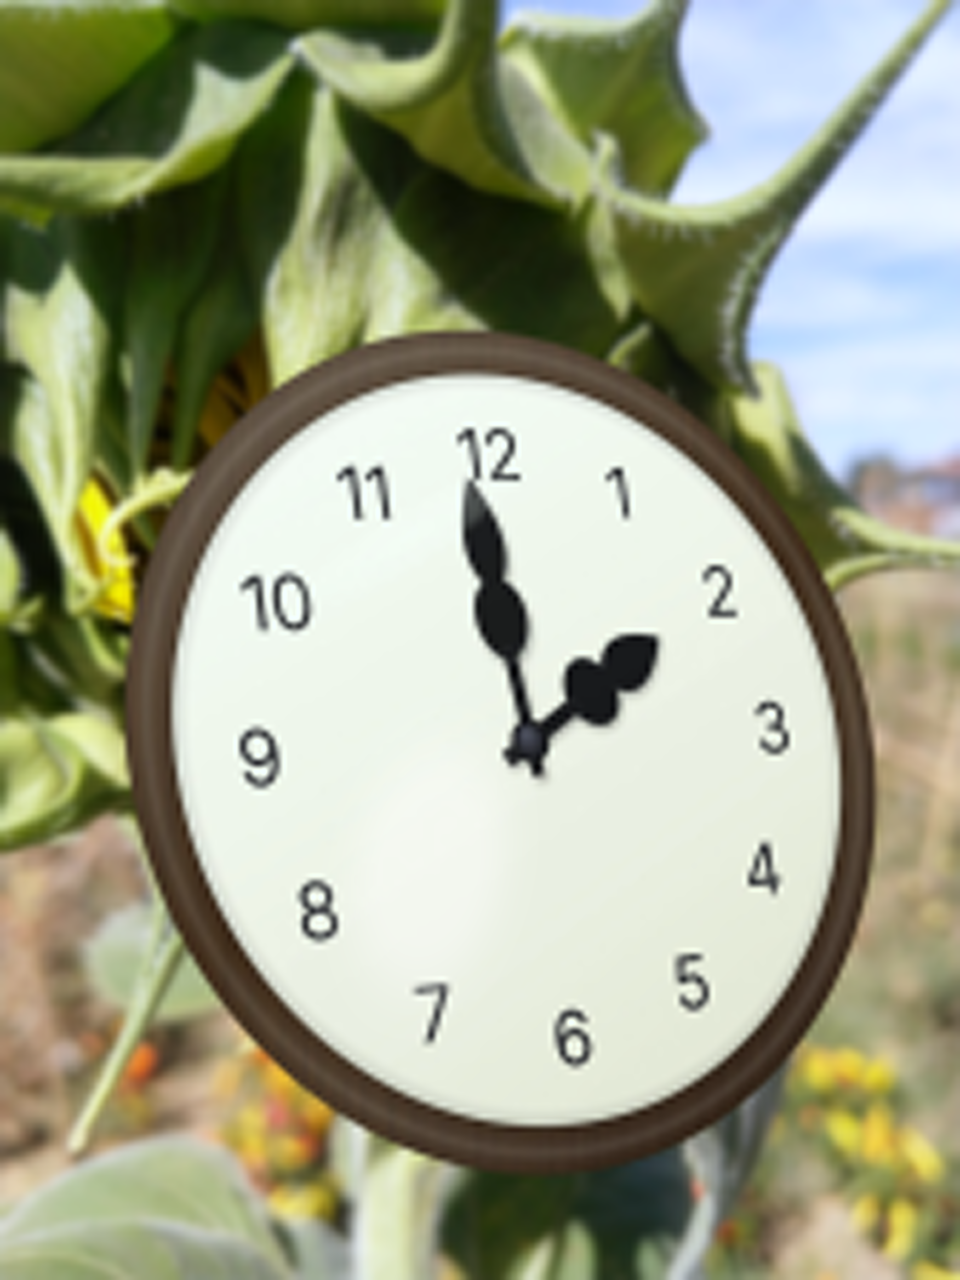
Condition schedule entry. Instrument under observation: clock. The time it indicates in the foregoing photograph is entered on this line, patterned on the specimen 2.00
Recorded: 1.59
